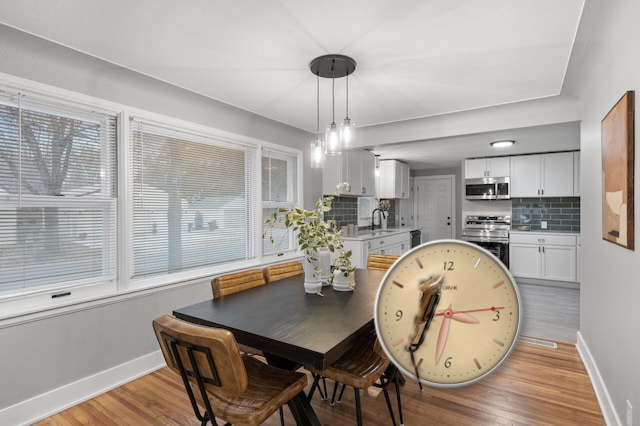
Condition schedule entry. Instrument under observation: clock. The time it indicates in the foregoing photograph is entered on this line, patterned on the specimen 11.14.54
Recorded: 3.32.14
